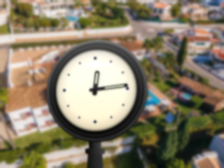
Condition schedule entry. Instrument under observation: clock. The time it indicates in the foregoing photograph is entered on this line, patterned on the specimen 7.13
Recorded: 12.14
